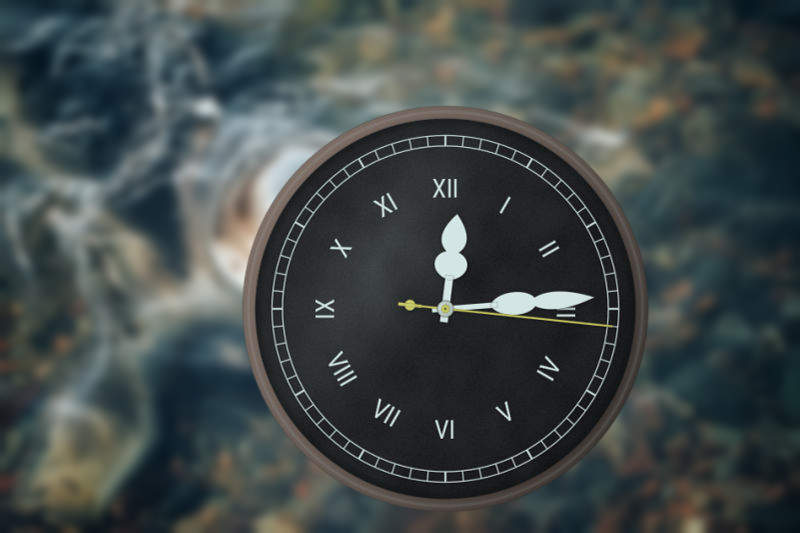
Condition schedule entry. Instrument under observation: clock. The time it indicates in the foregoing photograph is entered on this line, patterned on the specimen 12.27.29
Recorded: 12.14.16
